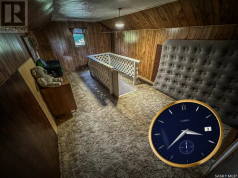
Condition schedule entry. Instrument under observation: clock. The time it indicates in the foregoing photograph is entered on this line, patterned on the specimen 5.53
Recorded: 3.38
